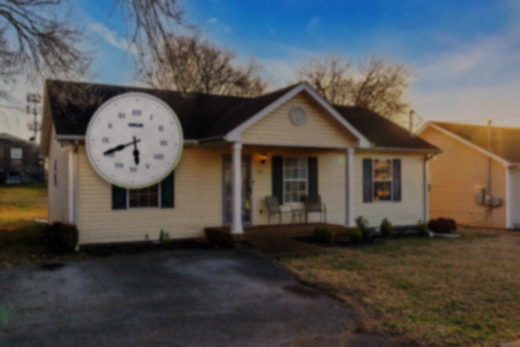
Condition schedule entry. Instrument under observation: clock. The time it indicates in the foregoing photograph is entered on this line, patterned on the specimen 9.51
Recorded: 5.41
